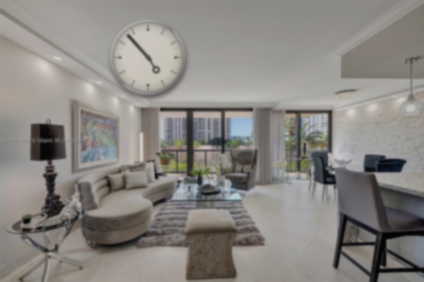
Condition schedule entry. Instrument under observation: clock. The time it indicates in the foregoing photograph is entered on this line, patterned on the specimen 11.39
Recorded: 4.53
